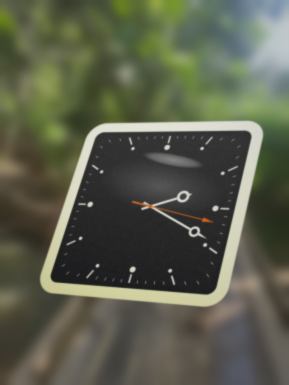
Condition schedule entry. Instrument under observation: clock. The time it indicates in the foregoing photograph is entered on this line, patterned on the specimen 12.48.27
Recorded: 2.19.17
